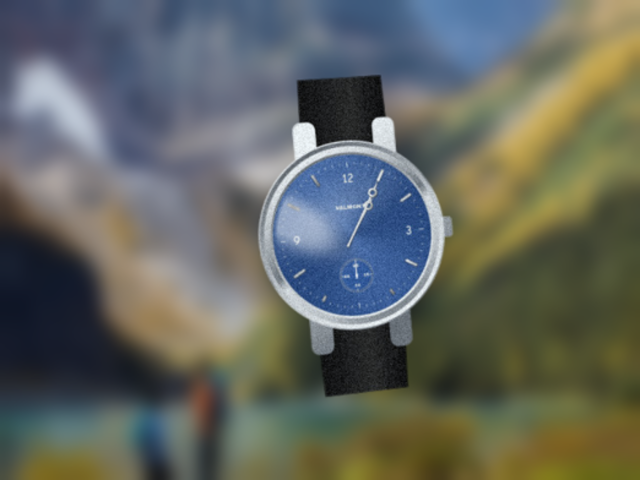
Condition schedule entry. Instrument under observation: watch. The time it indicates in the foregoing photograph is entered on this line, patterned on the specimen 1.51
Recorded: 1.05
